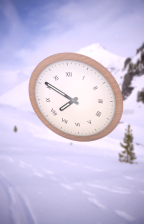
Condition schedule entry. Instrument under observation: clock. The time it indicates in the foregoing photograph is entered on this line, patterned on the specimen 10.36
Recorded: 7.51
